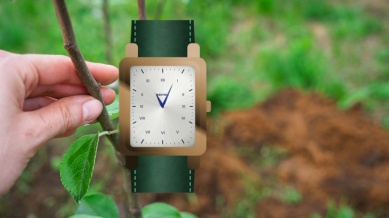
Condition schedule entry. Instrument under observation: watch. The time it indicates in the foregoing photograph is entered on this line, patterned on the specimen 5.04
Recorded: 11.04
